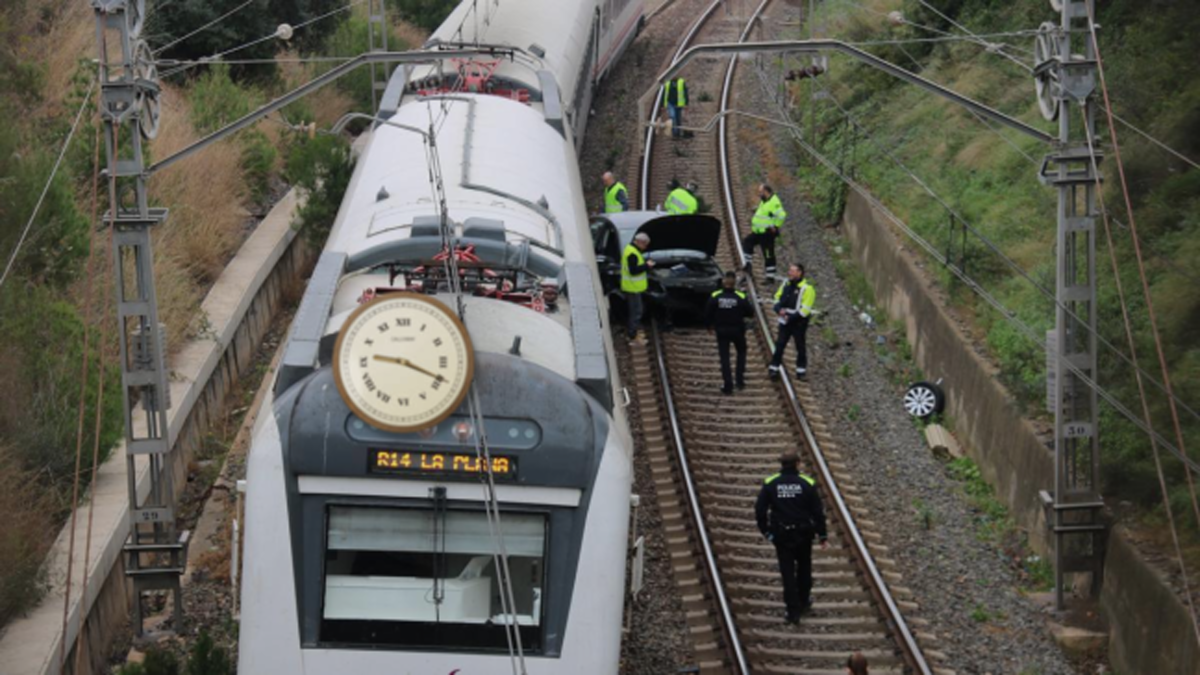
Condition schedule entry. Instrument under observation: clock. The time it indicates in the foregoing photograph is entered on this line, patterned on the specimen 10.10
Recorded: 9.19
